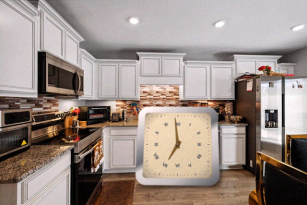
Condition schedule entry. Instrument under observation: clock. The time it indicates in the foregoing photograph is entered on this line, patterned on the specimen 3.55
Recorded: 6.59
